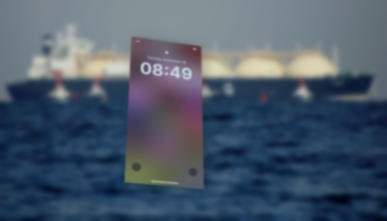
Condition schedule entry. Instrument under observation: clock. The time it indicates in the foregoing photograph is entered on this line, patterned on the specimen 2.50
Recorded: 8.49
